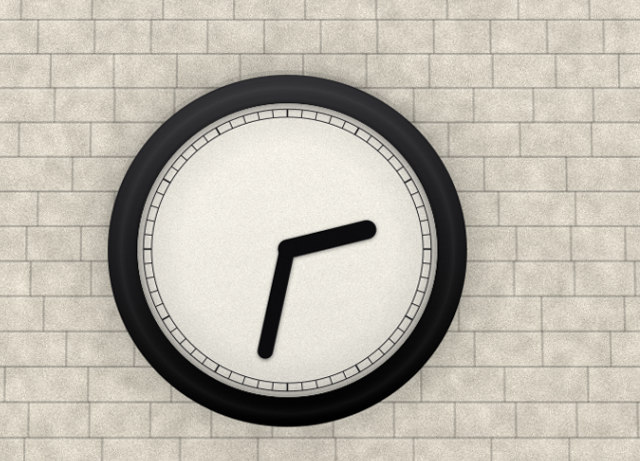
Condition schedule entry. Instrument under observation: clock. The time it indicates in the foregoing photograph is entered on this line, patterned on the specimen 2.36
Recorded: 2.32
